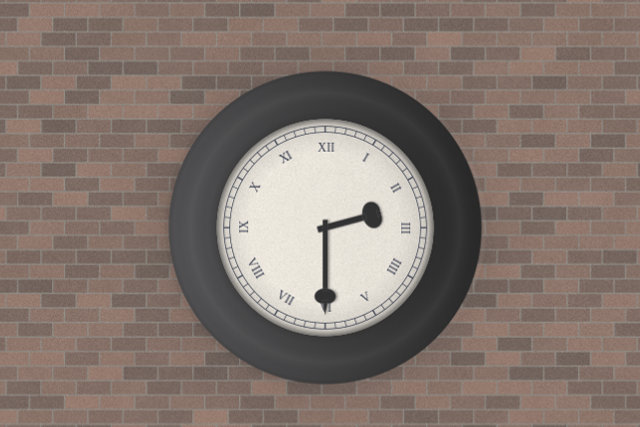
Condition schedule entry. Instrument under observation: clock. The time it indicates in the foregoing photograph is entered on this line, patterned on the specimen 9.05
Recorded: 2.30
